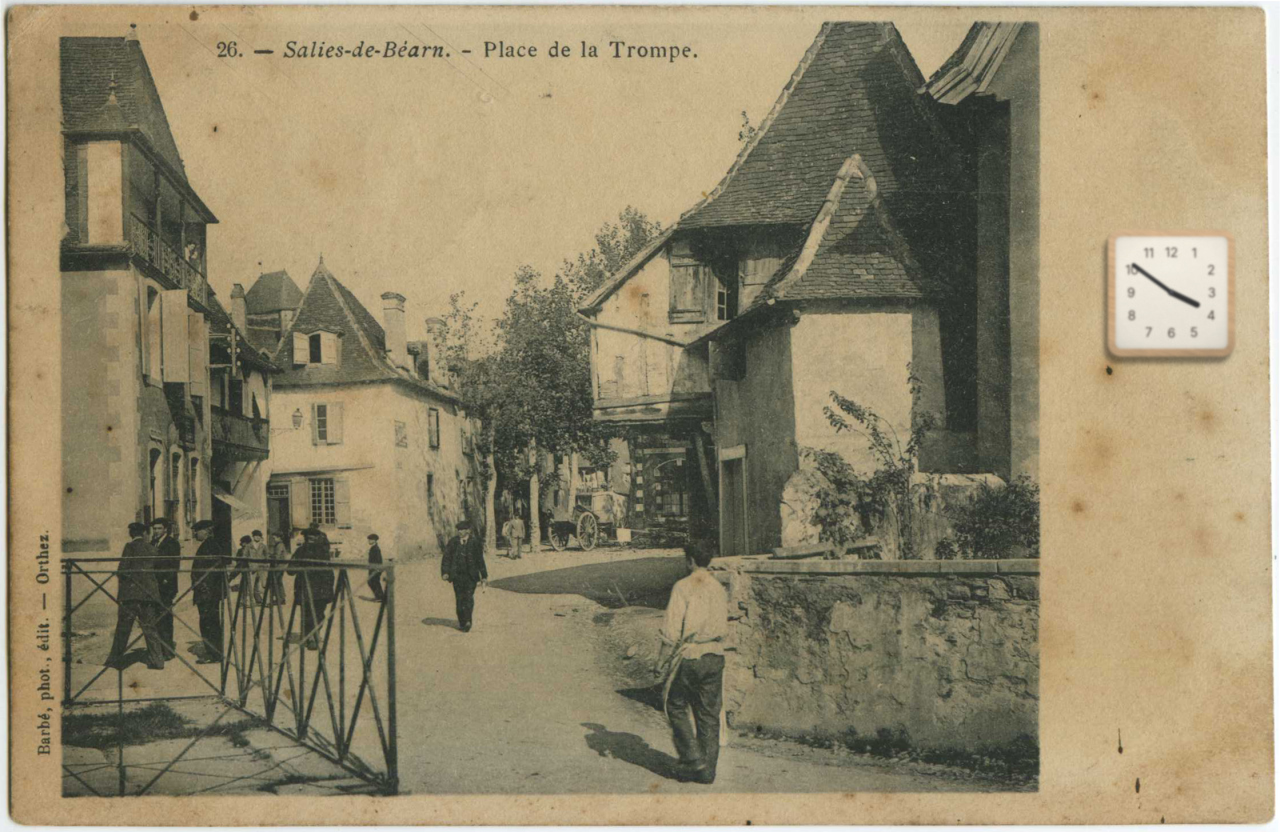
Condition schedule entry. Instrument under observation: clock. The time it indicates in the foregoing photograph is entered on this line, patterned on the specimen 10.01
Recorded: 3.51
